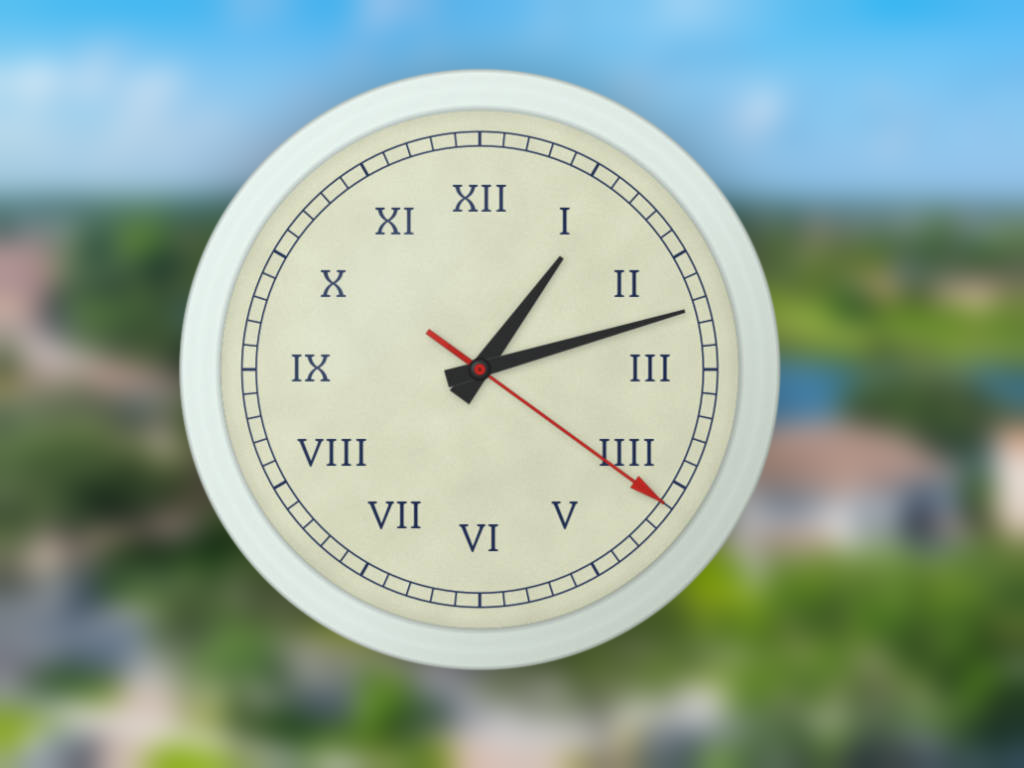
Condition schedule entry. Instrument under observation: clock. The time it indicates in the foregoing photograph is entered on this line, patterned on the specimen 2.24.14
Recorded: 1.12.21
